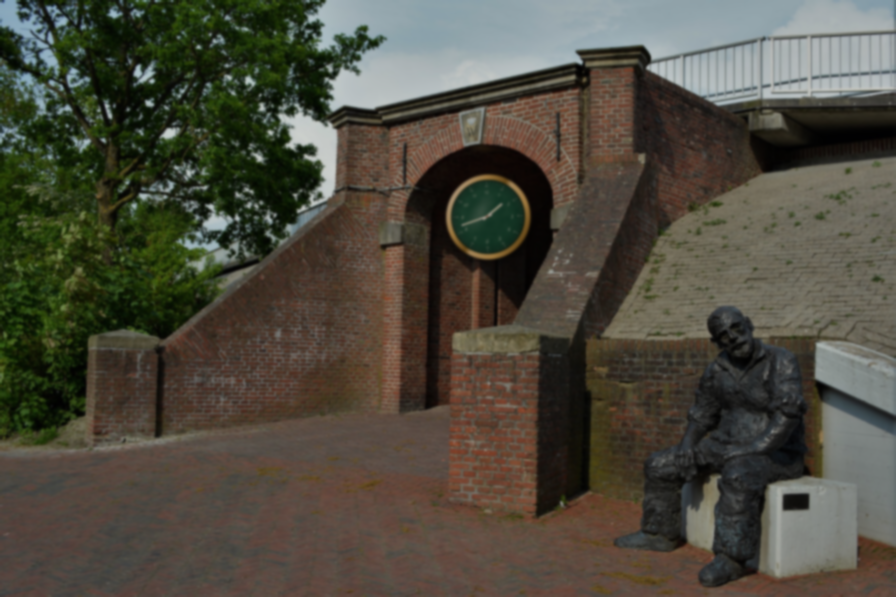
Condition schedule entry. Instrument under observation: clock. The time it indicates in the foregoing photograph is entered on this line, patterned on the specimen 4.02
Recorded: 1.42
